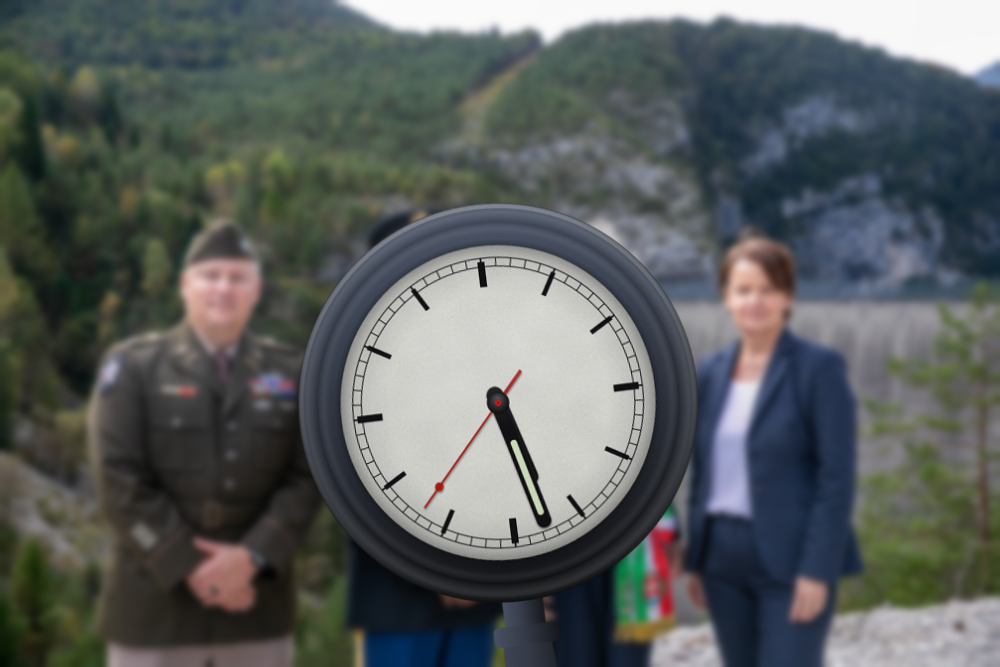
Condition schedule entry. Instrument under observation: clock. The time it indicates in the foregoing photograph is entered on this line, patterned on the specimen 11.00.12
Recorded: 5.27.37
